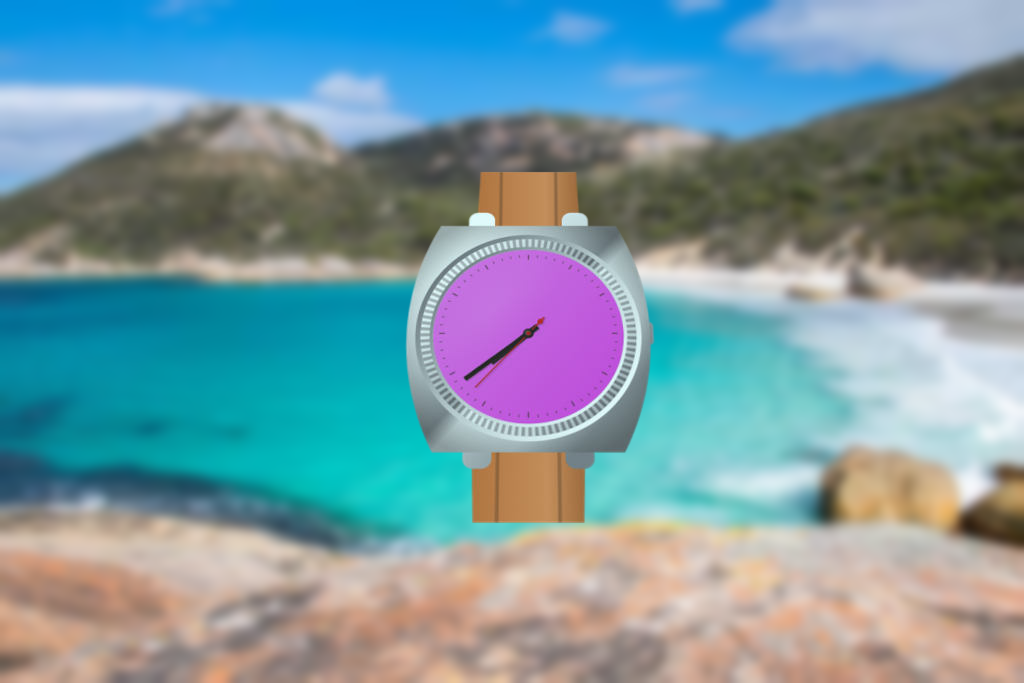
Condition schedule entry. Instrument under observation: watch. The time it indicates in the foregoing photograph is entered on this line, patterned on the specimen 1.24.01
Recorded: 7.38.37
